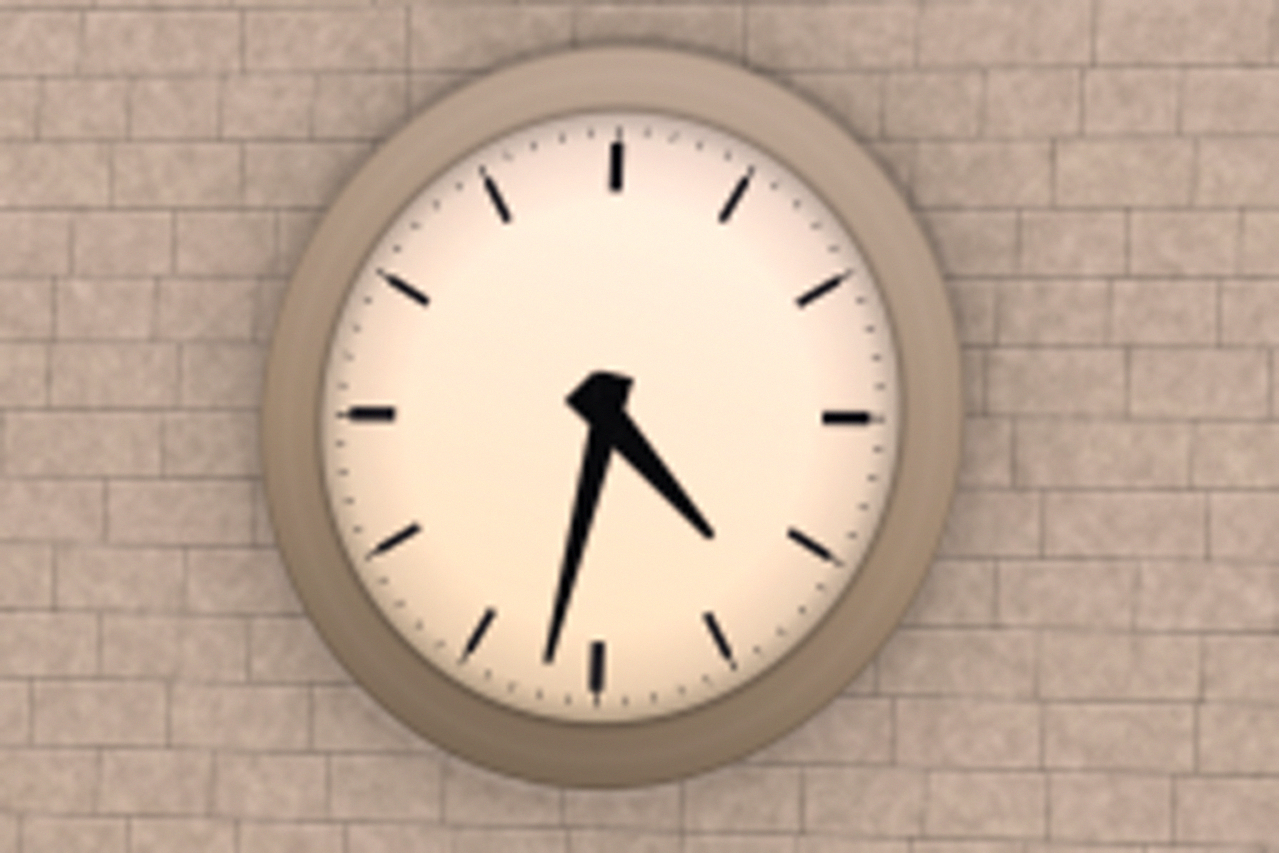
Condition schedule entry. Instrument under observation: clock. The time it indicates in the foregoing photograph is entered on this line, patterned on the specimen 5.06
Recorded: 4.32
